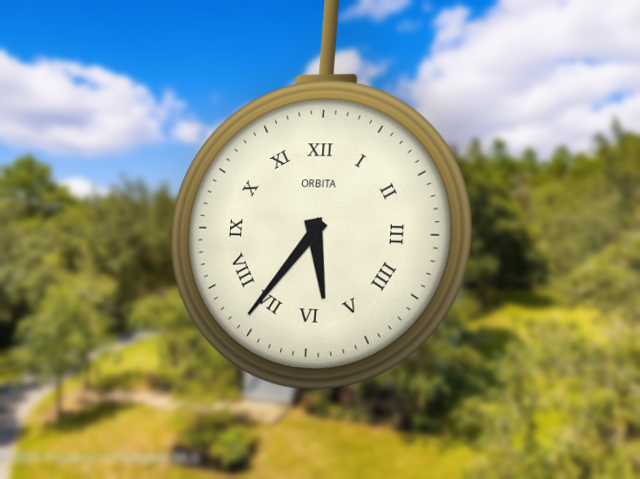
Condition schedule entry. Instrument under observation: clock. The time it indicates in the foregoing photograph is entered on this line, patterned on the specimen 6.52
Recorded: 5.36
